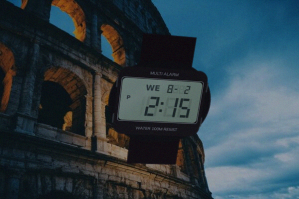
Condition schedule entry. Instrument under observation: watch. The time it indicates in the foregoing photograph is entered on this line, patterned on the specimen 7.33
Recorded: 2.15
